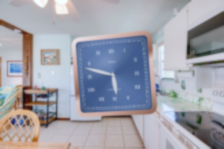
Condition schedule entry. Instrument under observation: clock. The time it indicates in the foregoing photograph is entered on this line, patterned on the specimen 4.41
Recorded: 5.48
